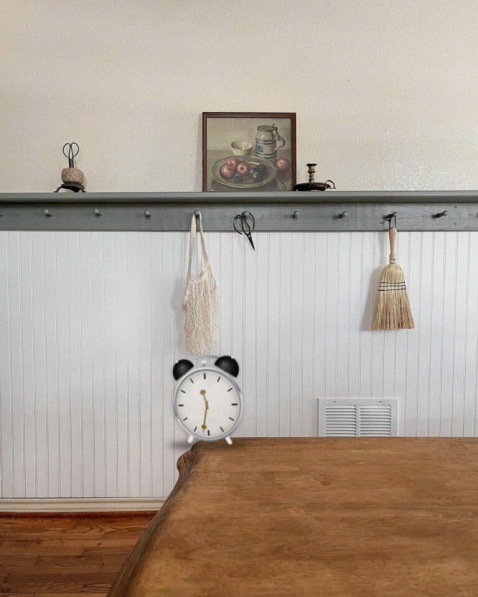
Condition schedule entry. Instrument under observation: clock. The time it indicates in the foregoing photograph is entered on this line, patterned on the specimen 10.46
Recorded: 11.32
